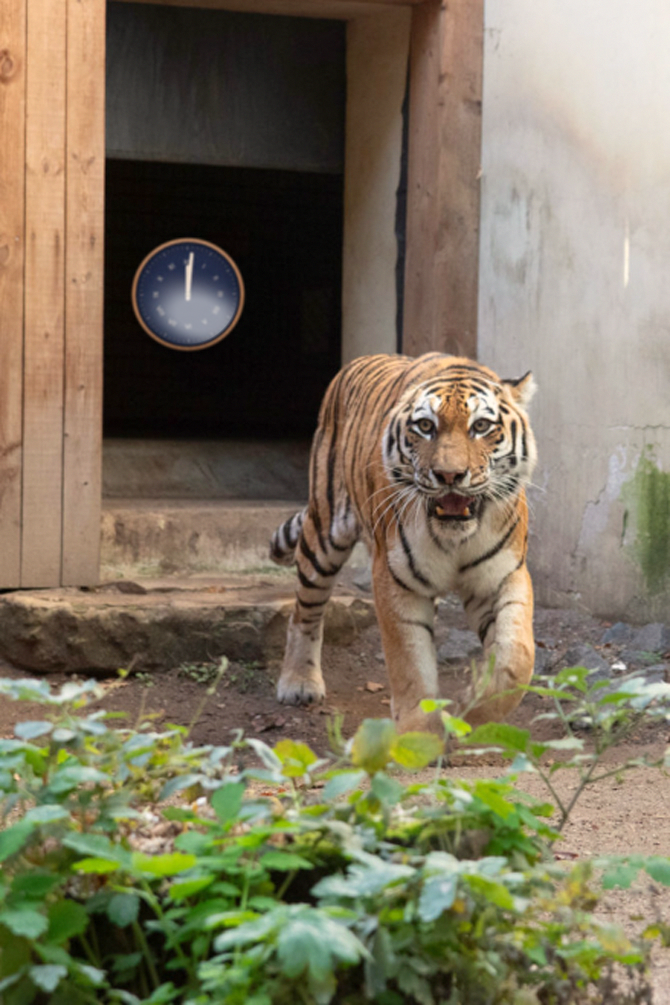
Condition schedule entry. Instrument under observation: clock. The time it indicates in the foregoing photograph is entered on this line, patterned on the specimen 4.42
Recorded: 12.01
